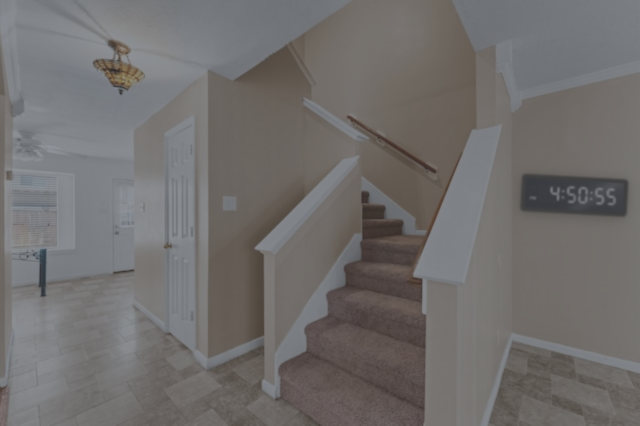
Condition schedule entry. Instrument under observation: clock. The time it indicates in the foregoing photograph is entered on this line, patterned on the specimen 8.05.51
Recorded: 4.50.55
